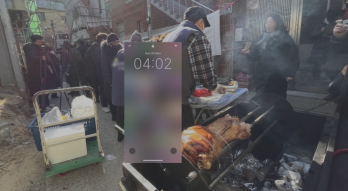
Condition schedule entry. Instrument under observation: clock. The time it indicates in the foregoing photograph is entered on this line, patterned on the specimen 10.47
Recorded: 4.02
